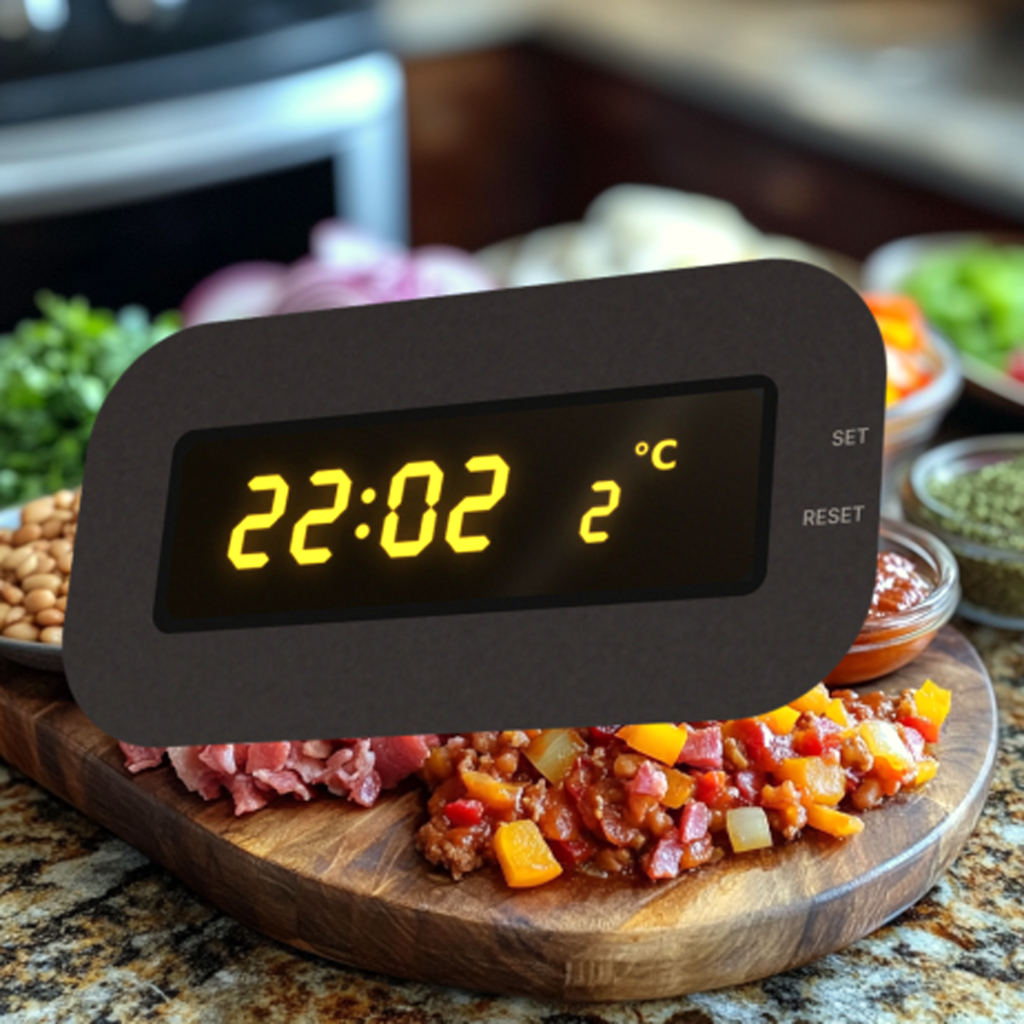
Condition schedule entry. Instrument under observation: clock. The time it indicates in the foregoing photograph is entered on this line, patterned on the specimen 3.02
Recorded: 22.02
